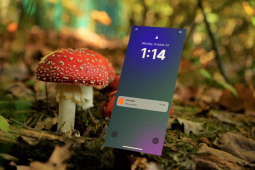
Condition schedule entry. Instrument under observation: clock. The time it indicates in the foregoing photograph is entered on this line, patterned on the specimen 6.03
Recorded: 1.14
